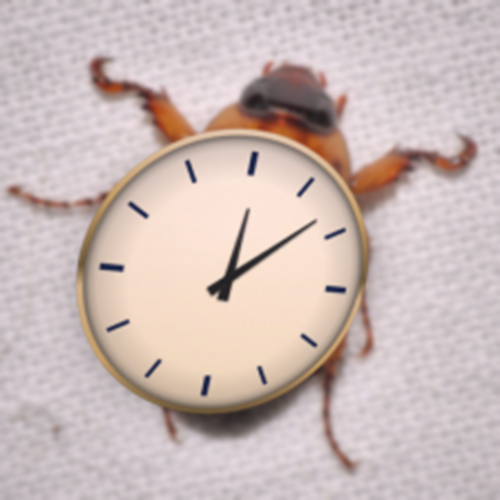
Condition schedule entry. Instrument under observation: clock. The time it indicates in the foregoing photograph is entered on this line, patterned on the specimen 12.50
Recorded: 12.08
